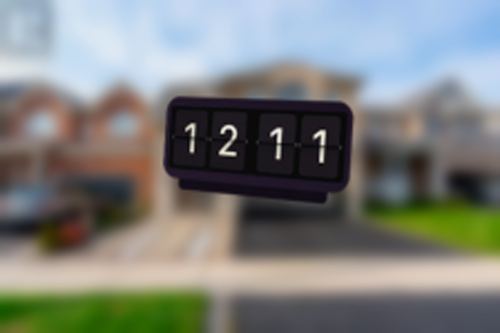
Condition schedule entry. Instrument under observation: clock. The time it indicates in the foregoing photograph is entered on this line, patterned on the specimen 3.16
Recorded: 12.11
